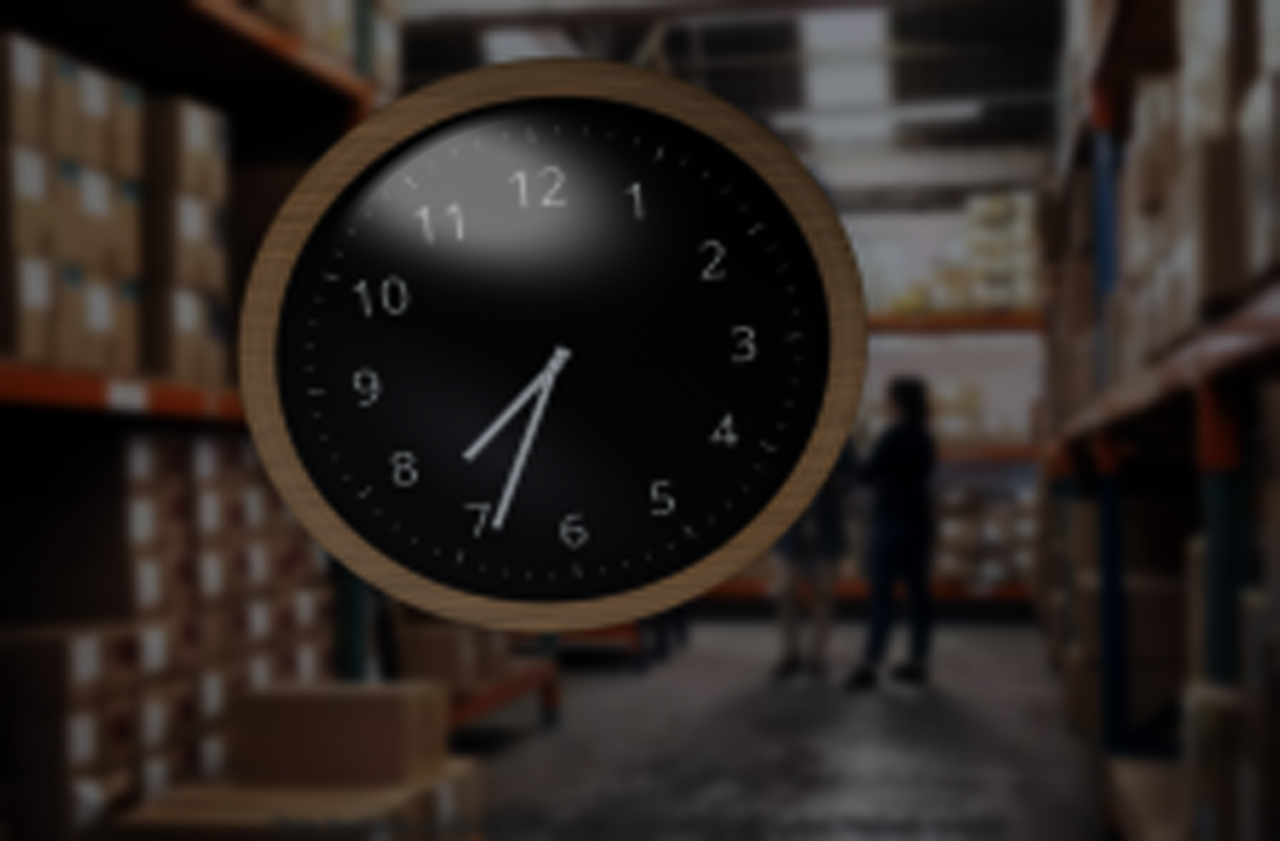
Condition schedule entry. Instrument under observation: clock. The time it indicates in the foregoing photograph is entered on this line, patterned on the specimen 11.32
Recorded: 7.34
